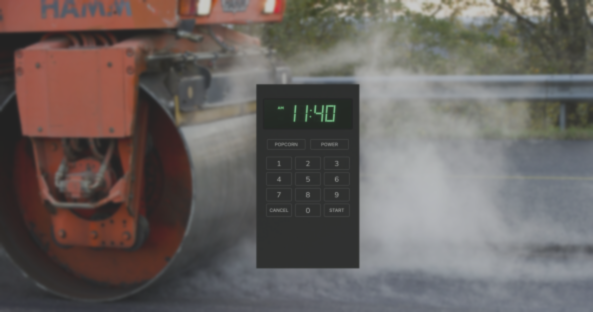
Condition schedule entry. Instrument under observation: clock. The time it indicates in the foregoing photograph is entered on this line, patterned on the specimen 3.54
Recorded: 11.40
